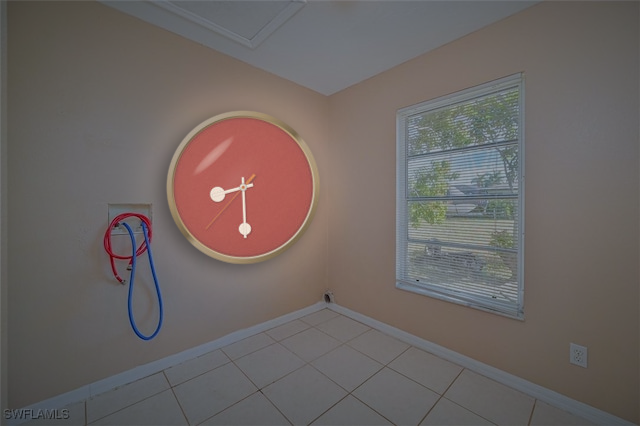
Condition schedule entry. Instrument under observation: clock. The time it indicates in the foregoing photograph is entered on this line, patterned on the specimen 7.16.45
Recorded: 8.29.37
